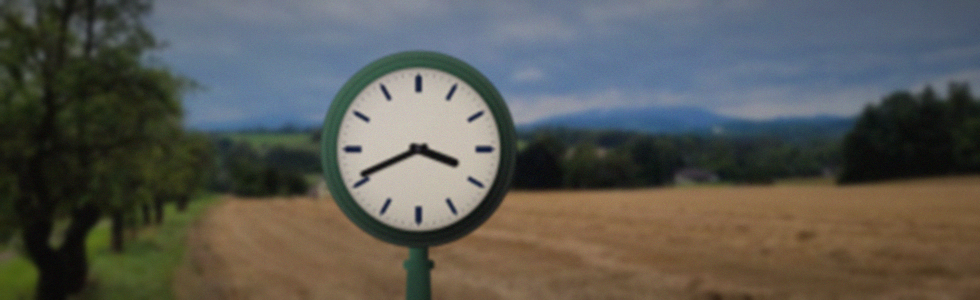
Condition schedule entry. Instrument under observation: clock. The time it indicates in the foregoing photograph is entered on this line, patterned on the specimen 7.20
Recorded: 3.41
